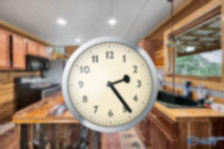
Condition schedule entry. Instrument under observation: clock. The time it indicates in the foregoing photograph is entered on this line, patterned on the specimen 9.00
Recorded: 2.24
